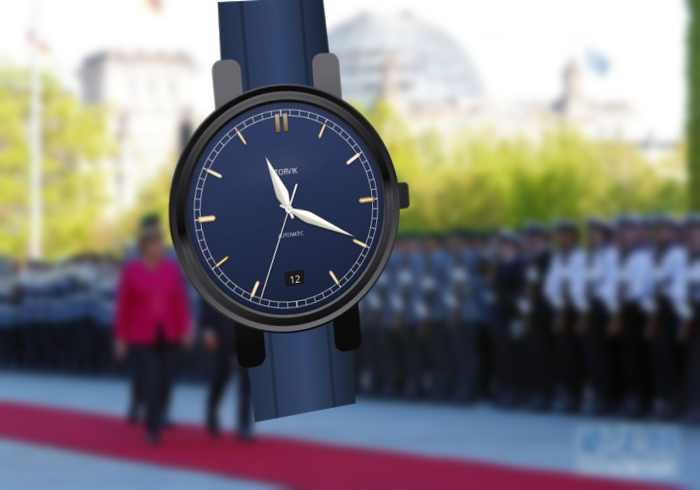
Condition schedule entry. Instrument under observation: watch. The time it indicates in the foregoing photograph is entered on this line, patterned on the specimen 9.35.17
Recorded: 11.19.34
